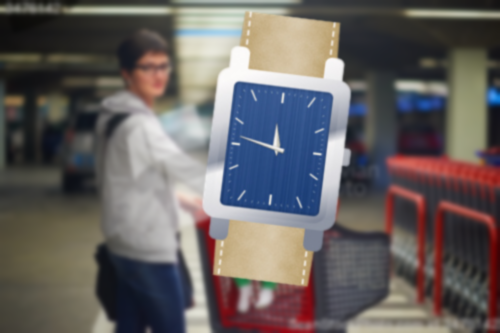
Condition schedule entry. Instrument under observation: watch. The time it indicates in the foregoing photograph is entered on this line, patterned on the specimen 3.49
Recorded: 11.47
